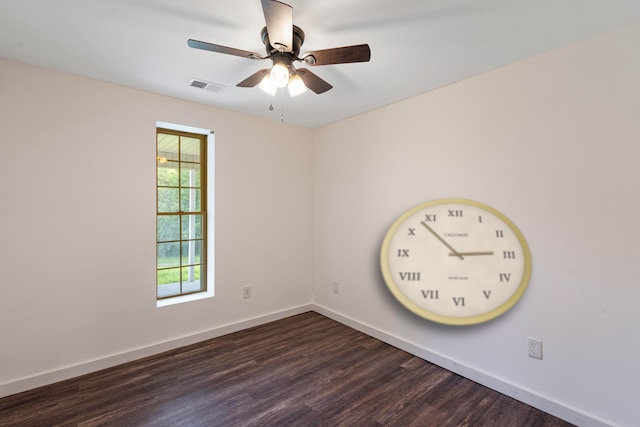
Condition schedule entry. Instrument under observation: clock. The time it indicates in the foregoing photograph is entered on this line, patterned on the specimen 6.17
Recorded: 2.53
